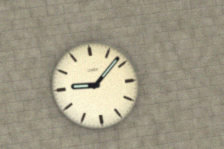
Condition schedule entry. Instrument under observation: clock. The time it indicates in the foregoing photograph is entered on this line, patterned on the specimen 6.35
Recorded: 9.08
